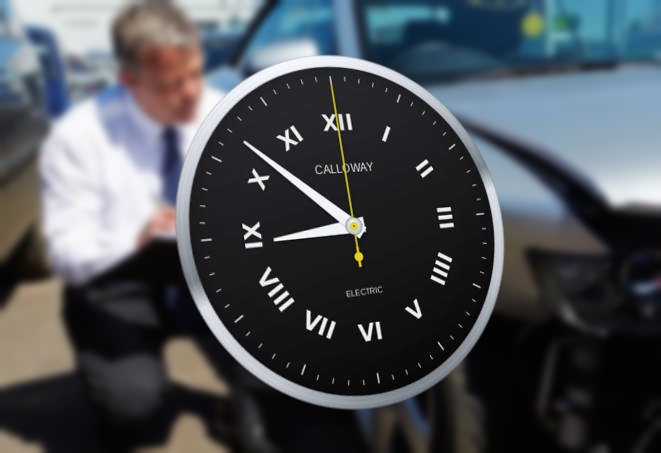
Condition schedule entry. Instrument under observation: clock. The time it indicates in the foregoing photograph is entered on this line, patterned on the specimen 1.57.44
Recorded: 8.52.00
